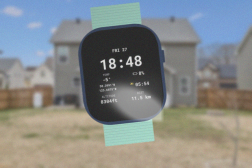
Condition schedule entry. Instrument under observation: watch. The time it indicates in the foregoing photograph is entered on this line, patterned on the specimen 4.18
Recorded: 18.48
